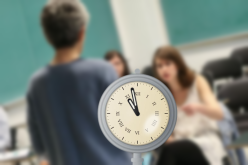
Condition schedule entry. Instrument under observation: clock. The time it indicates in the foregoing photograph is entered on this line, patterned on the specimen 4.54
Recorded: 10.58
